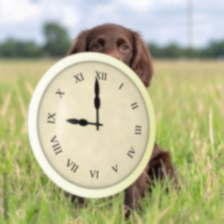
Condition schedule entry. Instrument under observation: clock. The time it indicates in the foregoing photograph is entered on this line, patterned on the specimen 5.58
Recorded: 8.59
